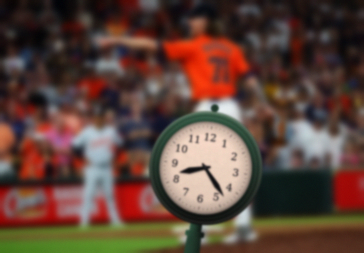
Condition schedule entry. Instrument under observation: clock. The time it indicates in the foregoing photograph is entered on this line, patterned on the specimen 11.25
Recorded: 8.23
